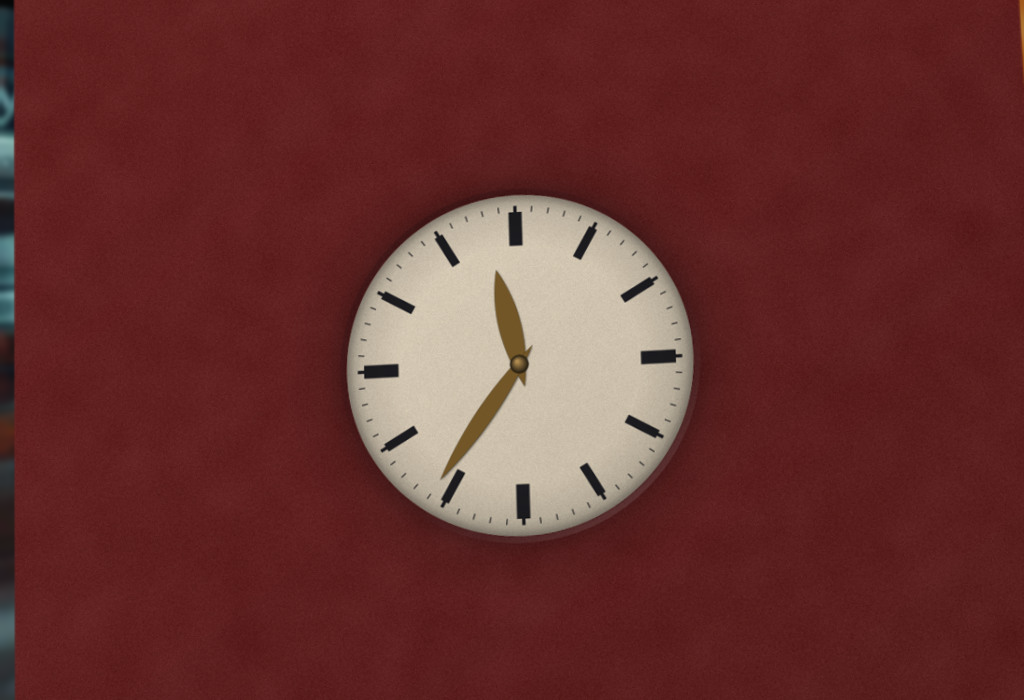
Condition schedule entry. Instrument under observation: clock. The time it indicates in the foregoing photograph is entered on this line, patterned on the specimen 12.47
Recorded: 11.36
